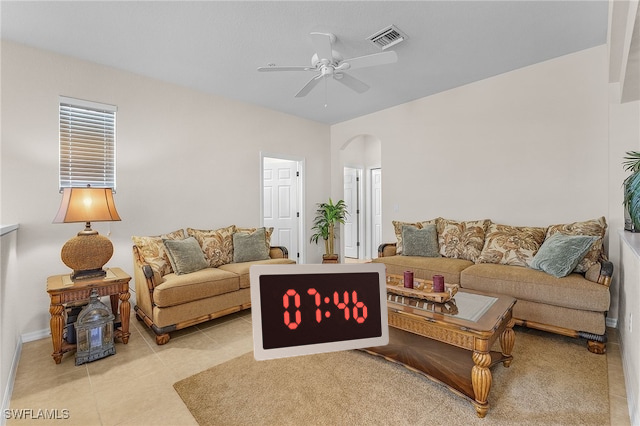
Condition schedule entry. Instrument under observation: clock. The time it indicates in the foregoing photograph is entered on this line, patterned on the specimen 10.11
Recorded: 7.46
